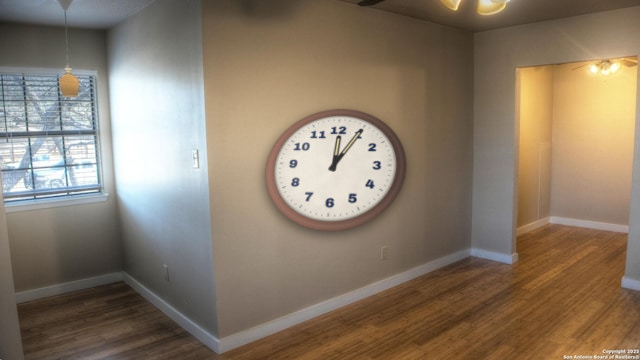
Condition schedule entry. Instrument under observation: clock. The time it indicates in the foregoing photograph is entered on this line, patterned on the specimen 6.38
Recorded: 12.05
